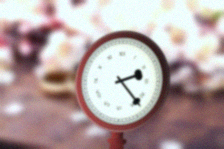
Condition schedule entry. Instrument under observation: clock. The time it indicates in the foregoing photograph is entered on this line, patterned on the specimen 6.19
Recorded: 2.23
